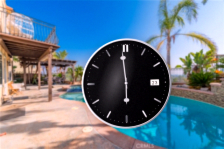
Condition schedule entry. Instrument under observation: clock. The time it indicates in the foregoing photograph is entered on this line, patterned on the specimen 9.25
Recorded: 5.59
